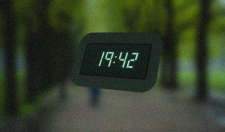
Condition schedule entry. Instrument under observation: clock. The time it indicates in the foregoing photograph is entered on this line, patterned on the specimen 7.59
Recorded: 19.42
